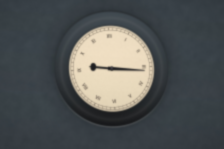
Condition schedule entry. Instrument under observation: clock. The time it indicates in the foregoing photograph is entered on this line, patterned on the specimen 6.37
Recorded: 9.16
